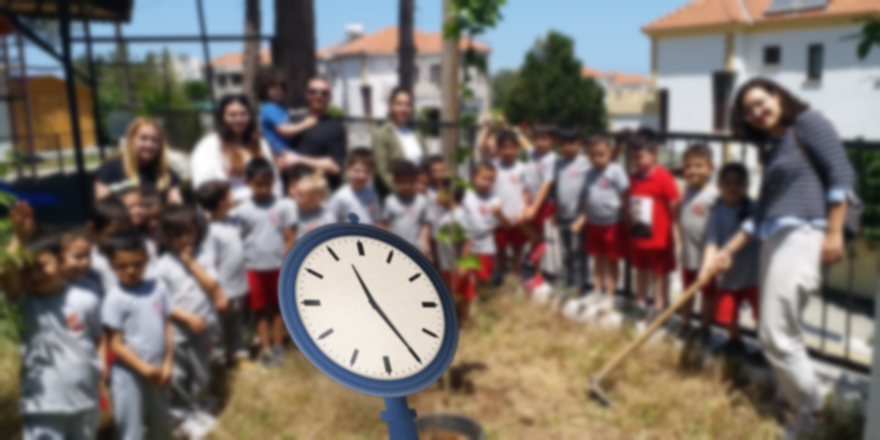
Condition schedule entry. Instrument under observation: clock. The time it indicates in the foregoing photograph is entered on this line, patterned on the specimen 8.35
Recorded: 11.25
